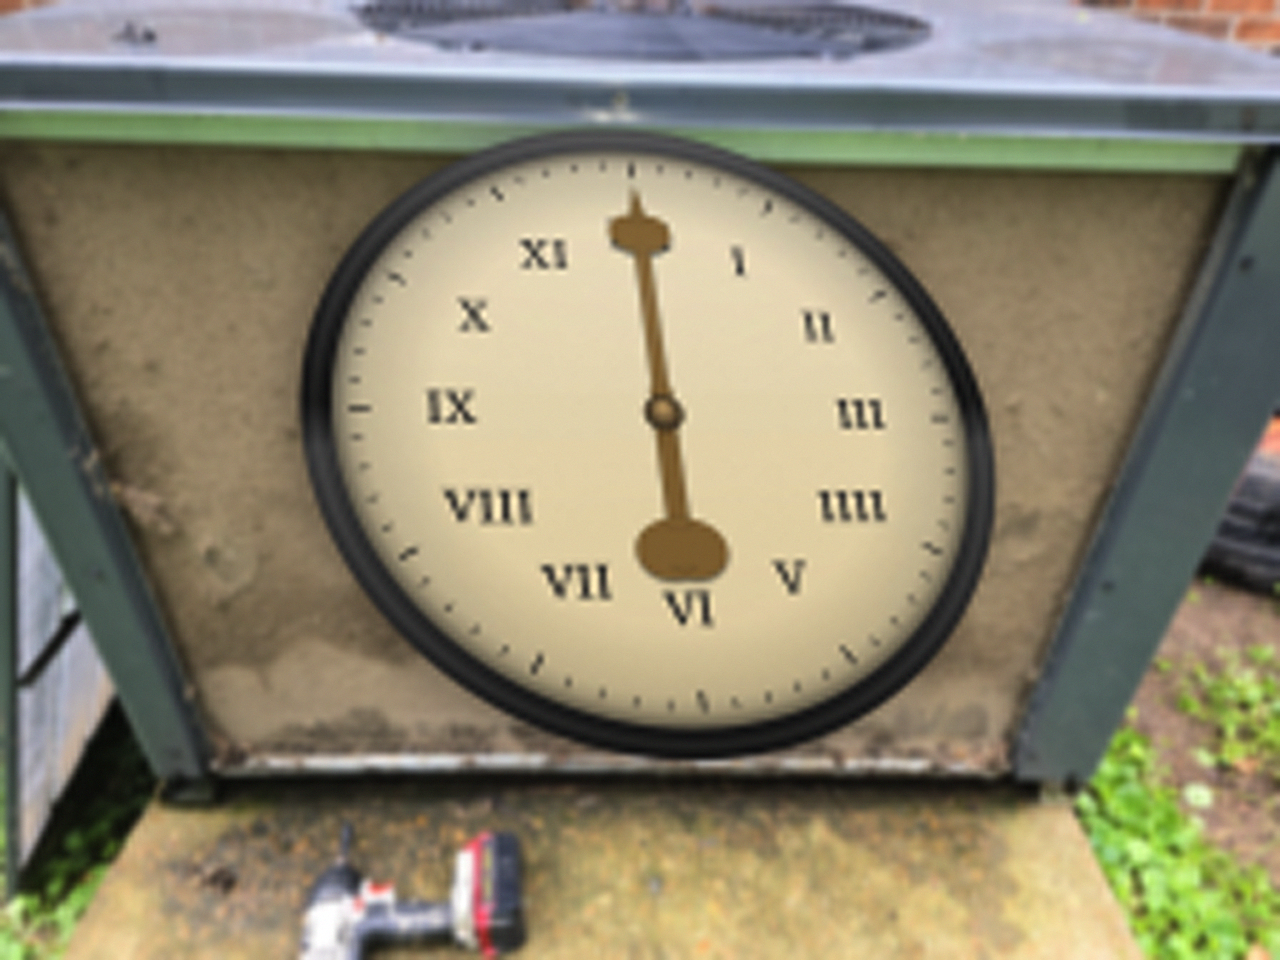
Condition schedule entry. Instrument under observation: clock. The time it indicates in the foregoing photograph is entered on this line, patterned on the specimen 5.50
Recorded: 6.00
